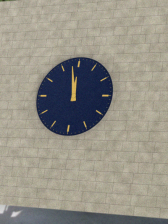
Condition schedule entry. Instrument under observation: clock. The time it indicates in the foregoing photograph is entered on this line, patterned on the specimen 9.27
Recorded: 11.58
